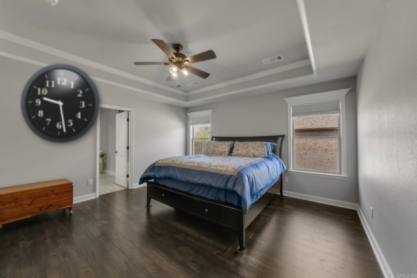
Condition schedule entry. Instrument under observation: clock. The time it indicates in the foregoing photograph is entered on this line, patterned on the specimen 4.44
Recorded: 9.28
